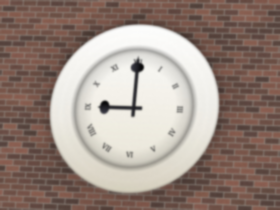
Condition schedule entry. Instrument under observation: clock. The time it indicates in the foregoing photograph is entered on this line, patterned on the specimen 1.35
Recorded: 9.00
